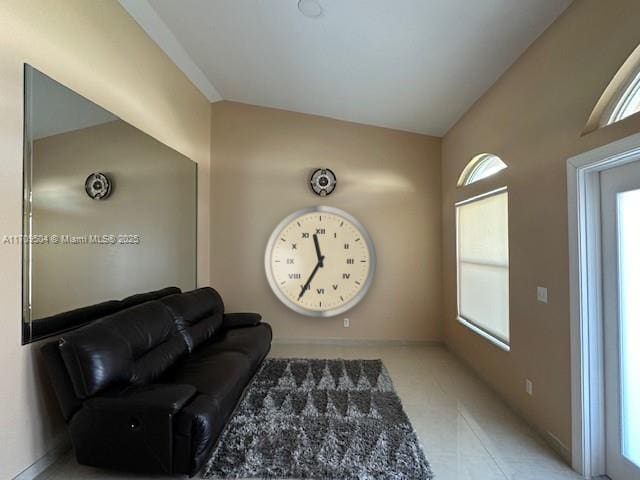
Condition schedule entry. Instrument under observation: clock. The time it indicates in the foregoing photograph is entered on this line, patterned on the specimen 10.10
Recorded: 11.35
